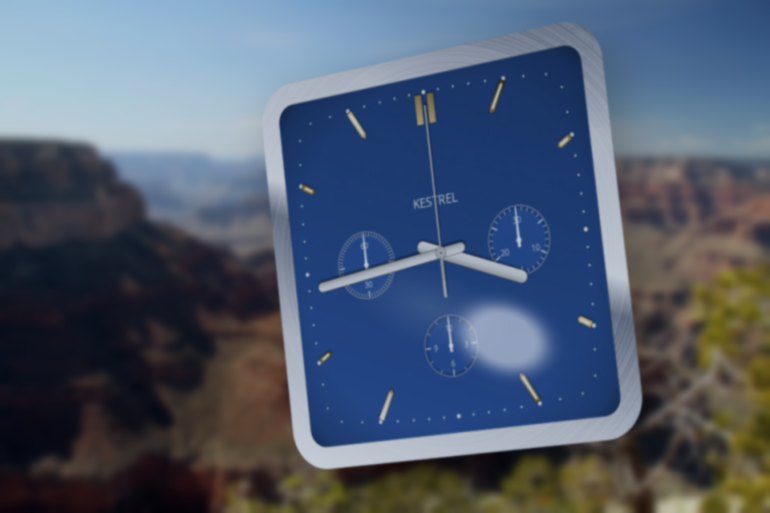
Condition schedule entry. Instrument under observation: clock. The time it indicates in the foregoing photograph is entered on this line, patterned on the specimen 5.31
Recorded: 3.44
